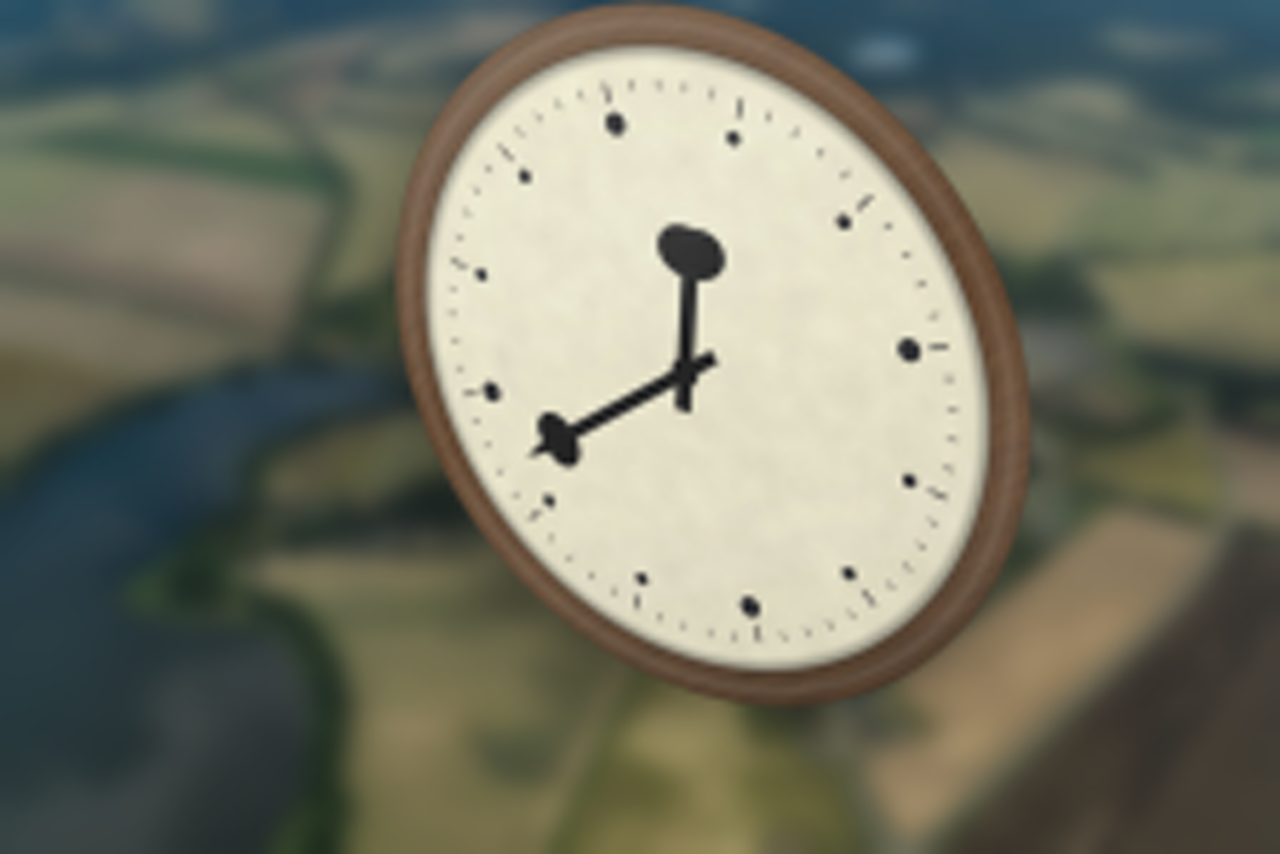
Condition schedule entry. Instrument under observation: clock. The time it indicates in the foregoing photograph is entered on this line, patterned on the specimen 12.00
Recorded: 12.42
